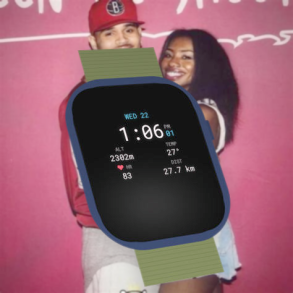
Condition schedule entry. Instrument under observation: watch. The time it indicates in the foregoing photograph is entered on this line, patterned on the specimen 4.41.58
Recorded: 1.06.01
